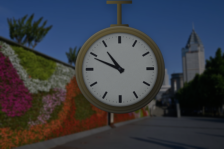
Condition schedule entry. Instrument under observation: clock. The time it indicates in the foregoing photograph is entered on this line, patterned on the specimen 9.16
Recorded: 10.49
